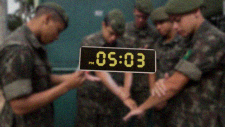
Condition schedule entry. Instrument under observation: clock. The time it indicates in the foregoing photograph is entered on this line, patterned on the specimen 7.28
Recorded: 5.03
